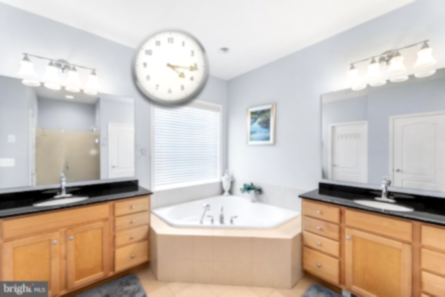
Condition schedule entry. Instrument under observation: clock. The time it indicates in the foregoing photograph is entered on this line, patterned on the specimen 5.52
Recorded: 4.16
